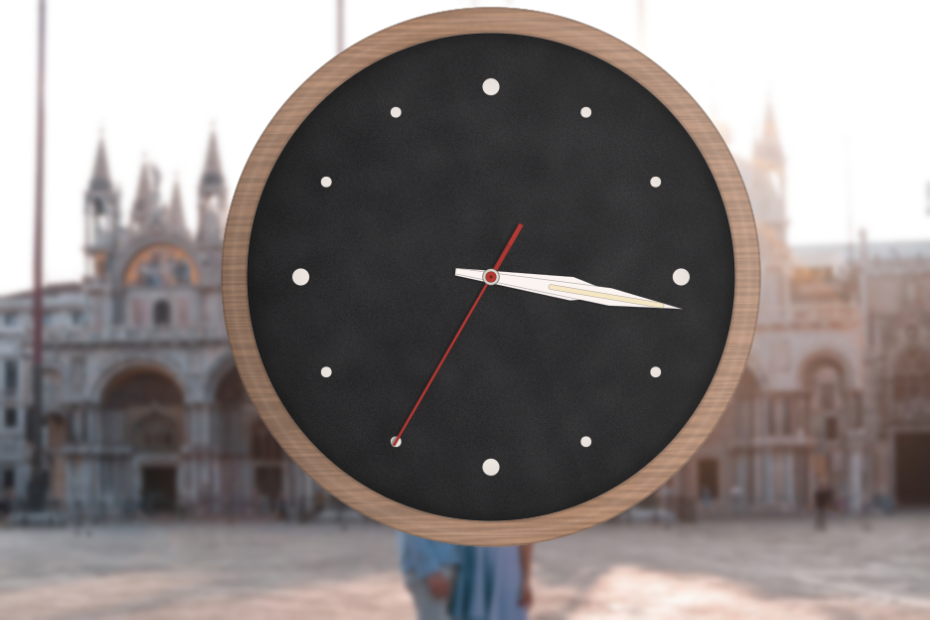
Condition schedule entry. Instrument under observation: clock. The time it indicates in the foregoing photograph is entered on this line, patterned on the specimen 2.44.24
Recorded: 3.16.35
